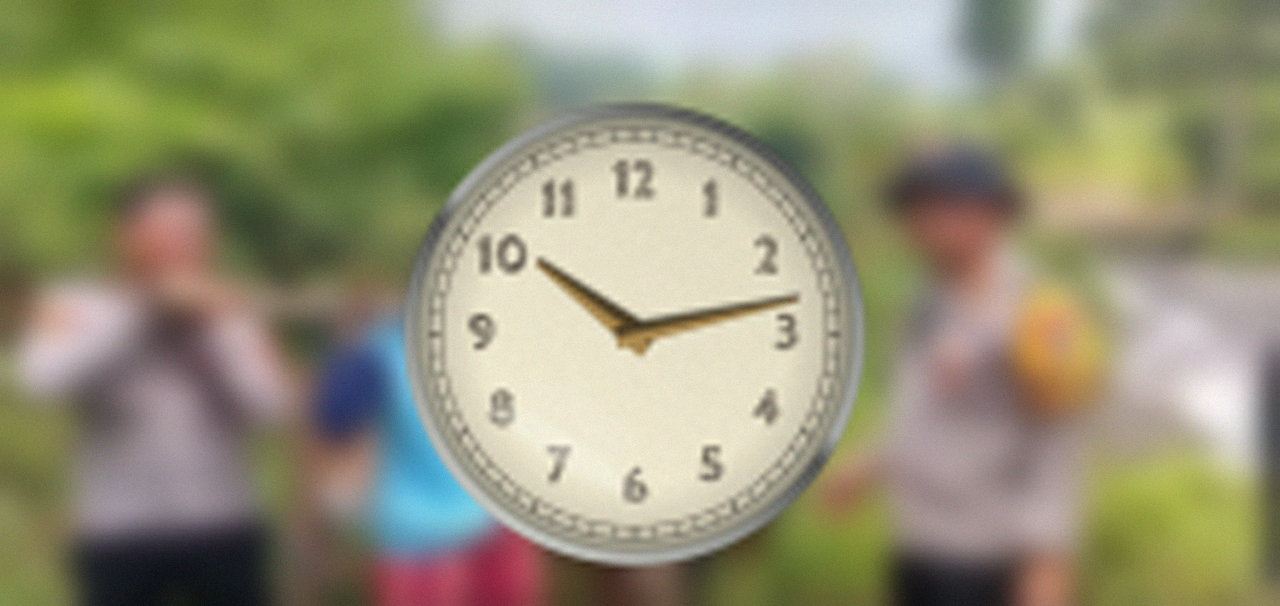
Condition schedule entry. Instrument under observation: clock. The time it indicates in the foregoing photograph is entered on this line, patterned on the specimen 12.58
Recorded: 10.13
